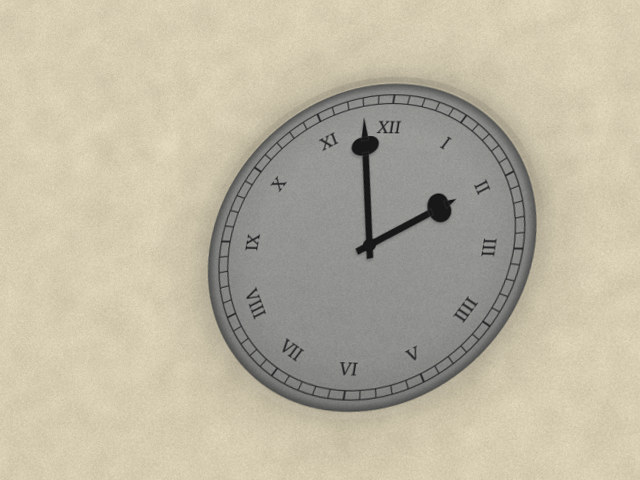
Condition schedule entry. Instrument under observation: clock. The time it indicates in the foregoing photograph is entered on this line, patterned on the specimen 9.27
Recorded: 1.58
